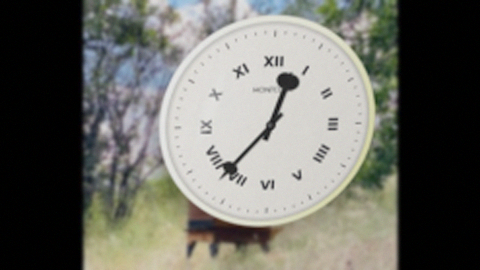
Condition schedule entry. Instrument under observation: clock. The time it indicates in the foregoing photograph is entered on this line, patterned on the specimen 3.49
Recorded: 12.37
